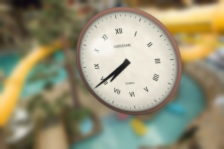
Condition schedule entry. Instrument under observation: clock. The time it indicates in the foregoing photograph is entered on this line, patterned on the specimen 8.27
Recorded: 7.40
